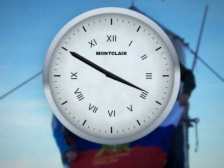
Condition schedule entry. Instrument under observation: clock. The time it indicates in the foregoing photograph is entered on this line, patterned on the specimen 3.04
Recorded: 3.50
